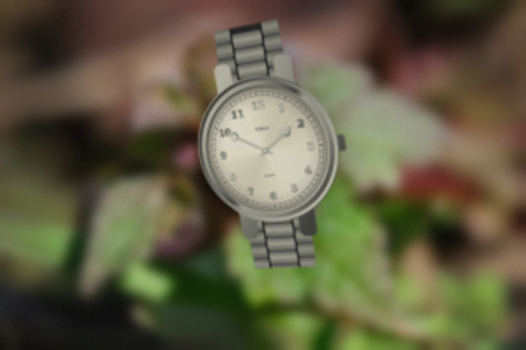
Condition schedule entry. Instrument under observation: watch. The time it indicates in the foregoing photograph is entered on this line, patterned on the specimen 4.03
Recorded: 1.50
